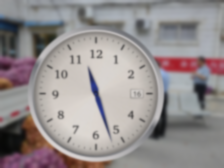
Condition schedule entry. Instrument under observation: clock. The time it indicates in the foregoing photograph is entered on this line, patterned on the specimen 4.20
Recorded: 11.27
